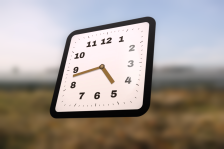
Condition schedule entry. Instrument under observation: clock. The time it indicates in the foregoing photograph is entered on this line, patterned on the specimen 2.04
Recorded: 4.43
